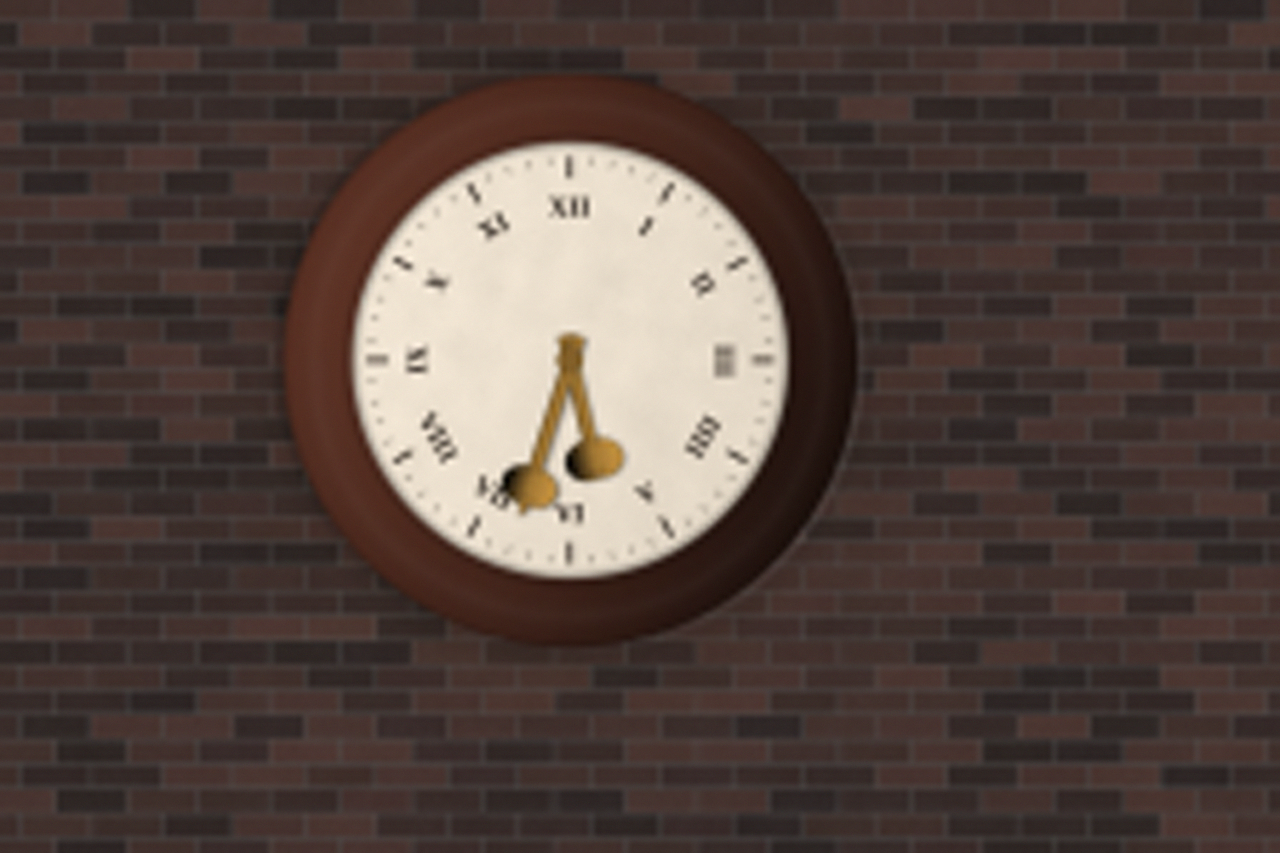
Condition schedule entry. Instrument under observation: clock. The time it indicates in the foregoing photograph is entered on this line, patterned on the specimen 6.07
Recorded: 5.33
